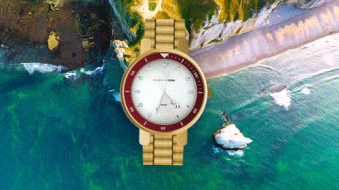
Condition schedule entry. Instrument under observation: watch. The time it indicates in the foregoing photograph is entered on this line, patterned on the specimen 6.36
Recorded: 4.33
